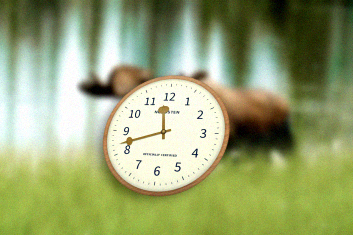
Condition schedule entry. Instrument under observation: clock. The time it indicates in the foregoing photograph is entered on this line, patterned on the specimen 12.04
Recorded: 11.42
